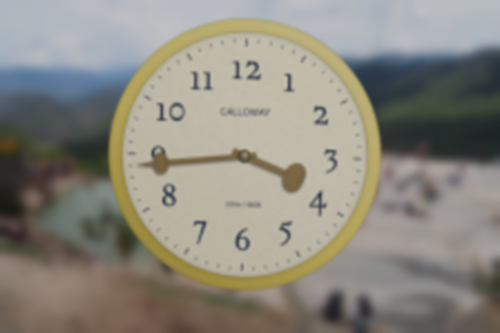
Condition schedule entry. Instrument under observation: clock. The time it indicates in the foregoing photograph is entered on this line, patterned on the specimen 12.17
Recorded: 3.44
